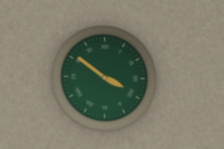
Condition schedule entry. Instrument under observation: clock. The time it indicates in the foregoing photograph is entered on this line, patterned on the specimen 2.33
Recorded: 3.51
